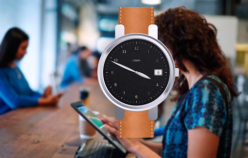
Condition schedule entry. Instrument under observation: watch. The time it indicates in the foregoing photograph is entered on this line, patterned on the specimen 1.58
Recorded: 3.49
